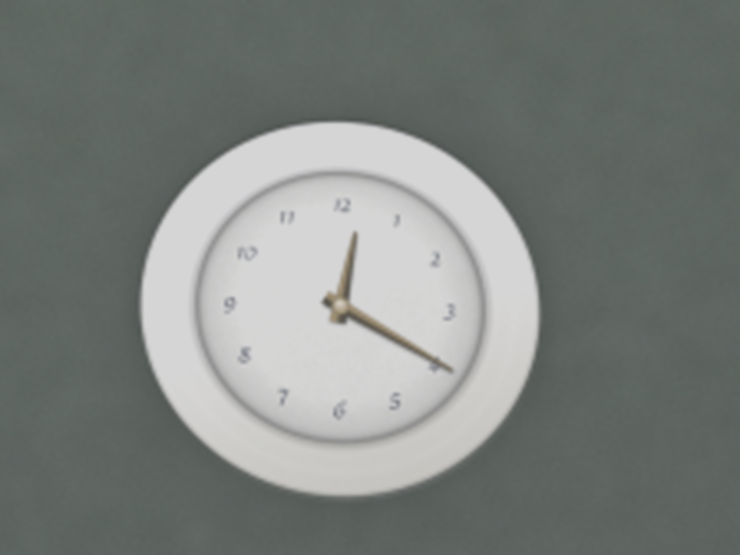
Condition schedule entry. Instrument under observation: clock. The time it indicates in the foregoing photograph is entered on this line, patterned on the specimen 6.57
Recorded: 12.20
